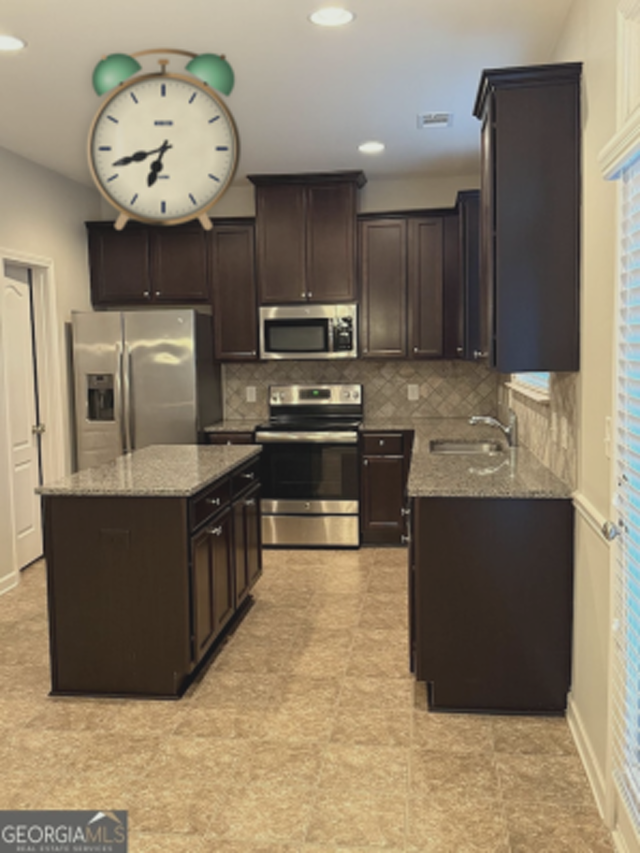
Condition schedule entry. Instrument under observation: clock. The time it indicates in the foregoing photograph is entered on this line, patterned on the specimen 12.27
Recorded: 6.42
